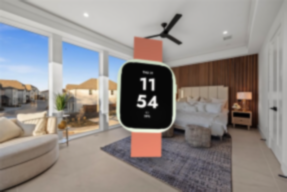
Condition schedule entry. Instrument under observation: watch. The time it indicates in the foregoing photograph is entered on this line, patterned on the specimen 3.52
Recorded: 11.54
